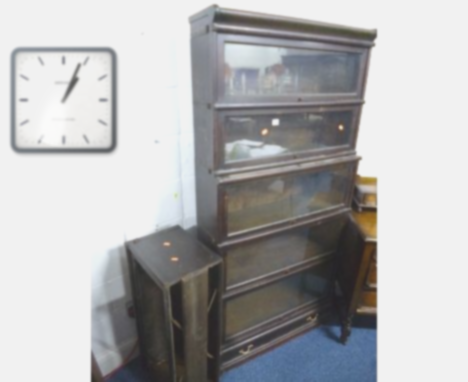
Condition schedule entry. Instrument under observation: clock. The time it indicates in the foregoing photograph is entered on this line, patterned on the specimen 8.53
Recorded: 1.04
